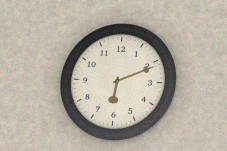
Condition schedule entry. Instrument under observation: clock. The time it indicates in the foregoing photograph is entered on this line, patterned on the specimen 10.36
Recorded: 6.11
